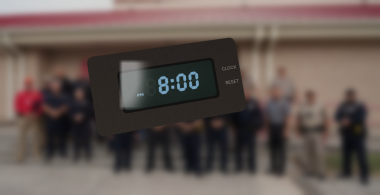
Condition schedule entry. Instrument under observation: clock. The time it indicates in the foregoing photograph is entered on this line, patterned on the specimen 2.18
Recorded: 8.00
